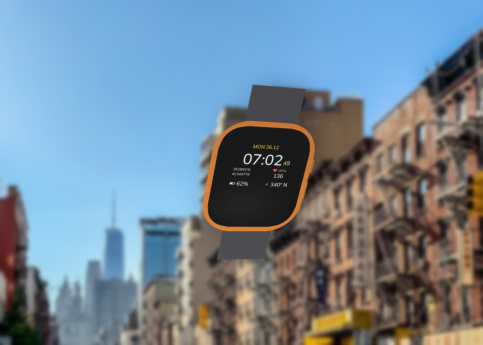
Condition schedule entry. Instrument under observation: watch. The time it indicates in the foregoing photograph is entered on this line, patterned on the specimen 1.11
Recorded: 7.02
